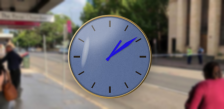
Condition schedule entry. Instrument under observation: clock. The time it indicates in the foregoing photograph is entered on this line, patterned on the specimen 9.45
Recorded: 1.09
